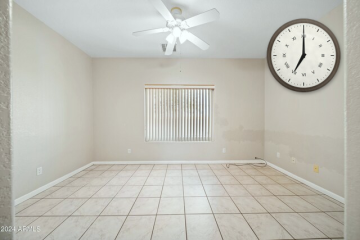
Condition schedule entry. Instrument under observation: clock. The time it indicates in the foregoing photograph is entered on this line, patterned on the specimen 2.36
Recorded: 7.00
